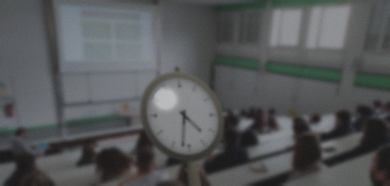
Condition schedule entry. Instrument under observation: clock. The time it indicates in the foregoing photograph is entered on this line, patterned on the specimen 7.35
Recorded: 4.32
